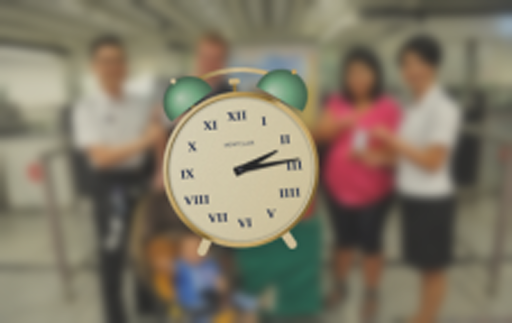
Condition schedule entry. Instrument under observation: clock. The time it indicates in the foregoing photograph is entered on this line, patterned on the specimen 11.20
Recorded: 2.14
